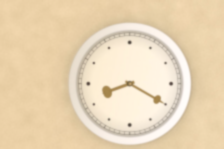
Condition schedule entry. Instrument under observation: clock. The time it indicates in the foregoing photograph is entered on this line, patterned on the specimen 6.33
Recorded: 8.20
